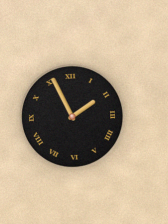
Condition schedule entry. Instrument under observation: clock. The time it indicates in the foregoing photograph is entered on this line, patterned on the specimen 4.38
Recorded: 1.56
